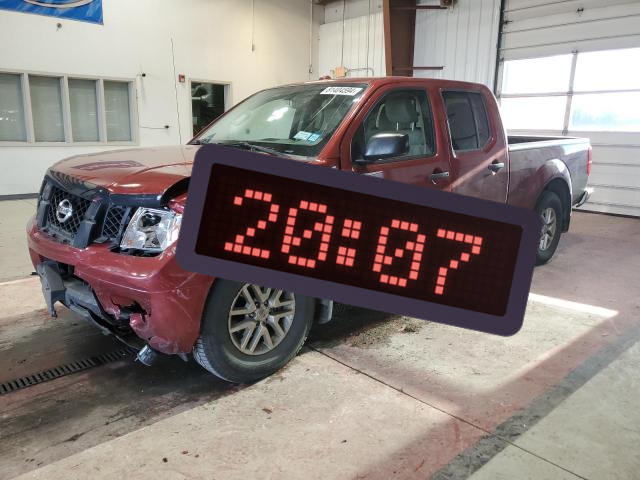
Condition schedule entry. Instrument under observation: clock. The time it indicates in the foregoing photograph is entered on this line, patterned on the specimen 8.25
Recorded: 20.07
